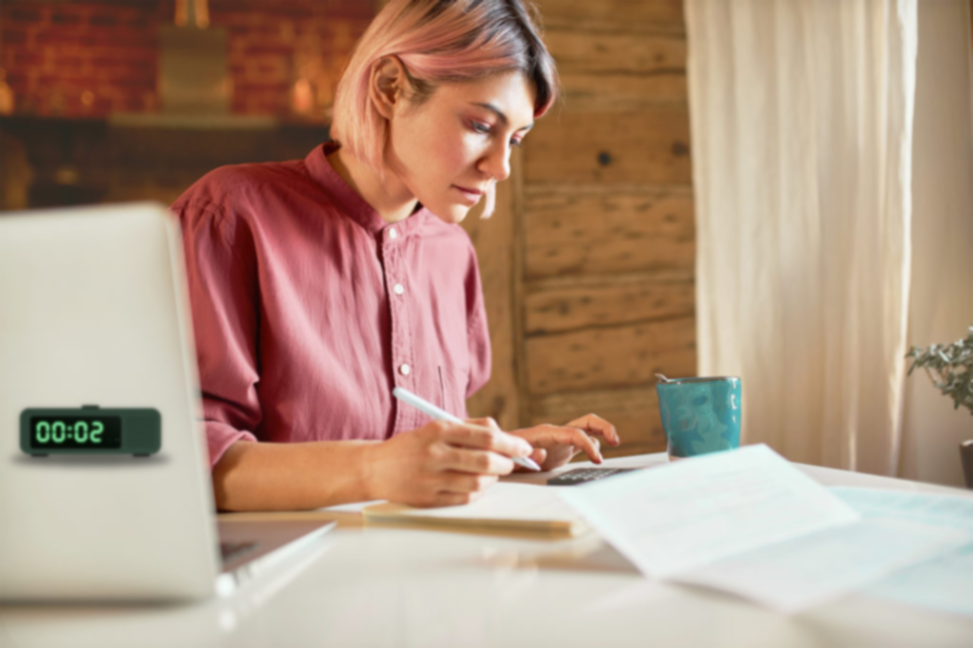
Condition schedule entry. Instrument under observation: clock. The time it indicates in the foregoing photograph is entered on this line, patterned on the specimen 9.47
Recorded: 0.02
